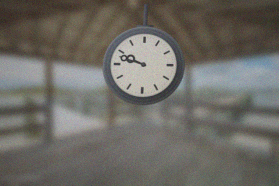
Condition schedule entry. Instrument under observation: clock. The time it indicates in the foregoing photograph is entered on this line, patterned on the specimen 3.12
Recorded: 9.48
